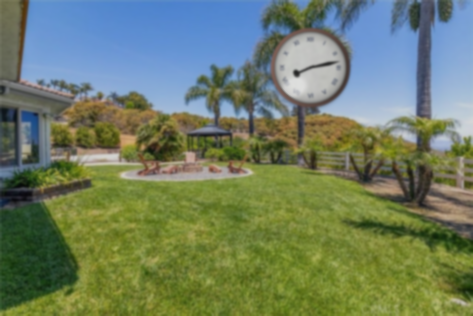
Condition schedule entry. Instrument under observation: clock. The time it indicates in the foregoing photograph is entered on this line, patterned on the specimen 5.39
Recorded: 8.13
